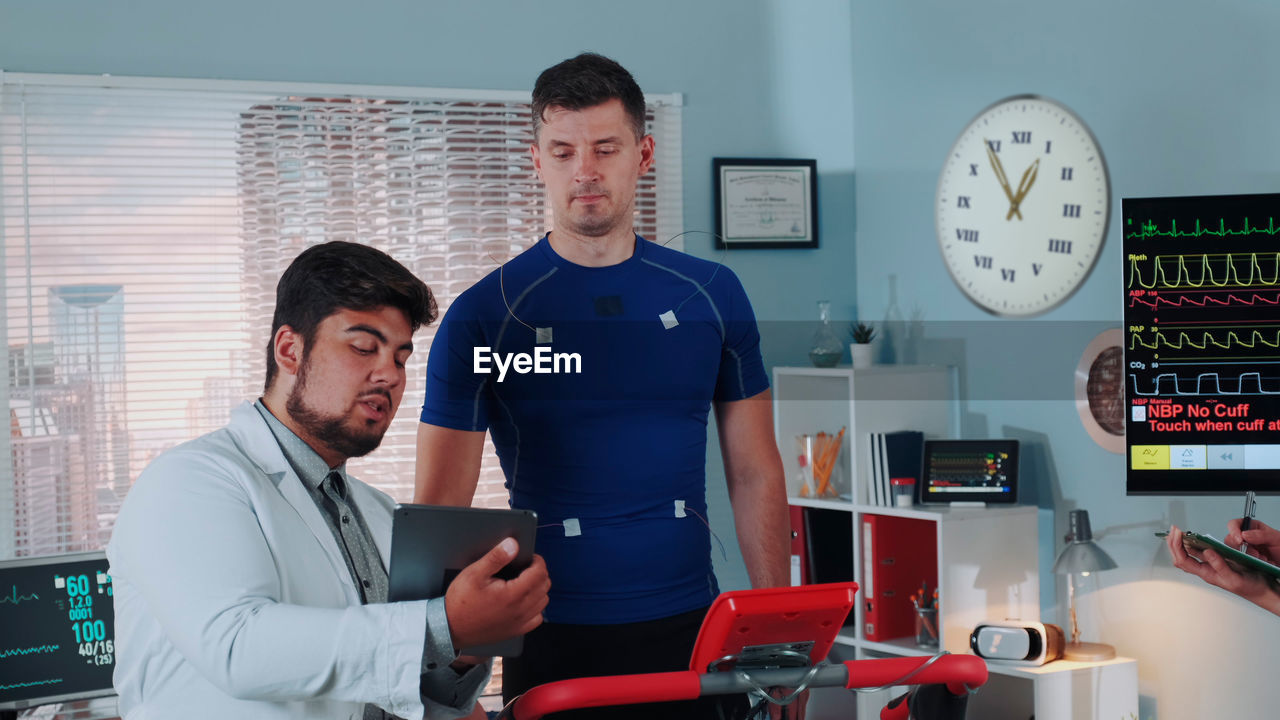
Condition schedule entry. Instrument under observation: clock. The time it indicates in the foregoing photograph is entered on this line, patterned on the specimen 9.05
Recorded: 12.54
